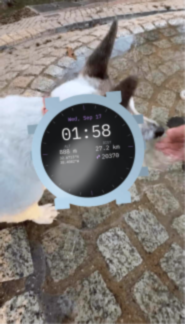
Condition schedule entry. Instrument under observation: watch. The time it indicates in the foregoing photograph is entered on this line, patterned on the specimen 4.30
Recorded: 1.58
